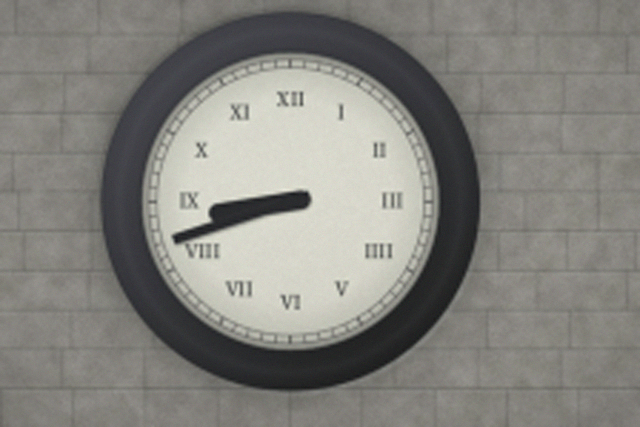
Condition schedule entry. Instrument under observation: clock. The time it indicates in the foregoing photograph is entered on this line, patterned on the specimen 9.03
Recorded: 8.42
